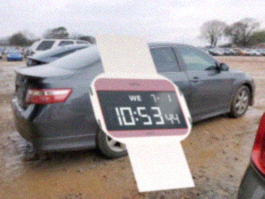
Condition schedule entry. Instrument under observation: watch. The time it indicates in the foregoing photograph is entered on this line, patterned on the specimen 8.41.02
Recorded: 10.53.44
